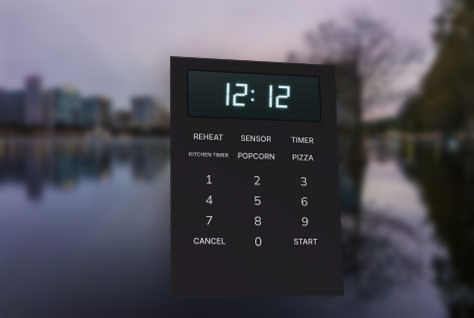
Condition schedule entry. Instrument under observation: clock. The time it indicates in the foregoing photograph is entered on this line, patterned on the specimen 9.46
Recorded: 12.12
